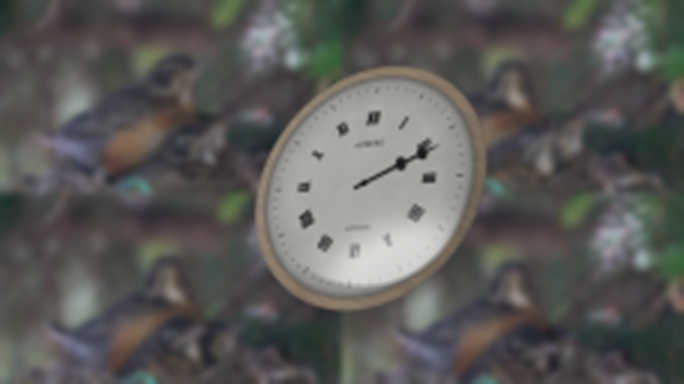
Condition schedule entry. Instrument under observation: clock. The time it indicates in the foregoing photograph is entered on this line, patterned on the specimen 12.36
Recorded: 2.11
